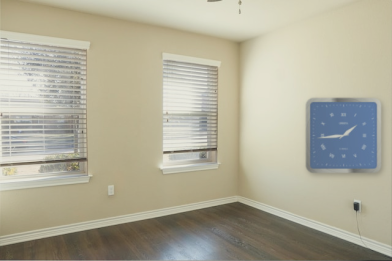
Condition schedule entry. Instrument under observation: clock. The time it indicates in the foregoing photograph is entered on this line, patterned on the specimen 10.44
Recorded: 1.44
